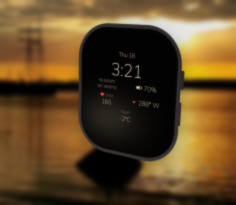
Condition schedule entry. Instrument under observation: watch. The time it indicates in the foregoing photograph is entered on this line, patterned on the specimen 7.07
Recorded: 3.21
